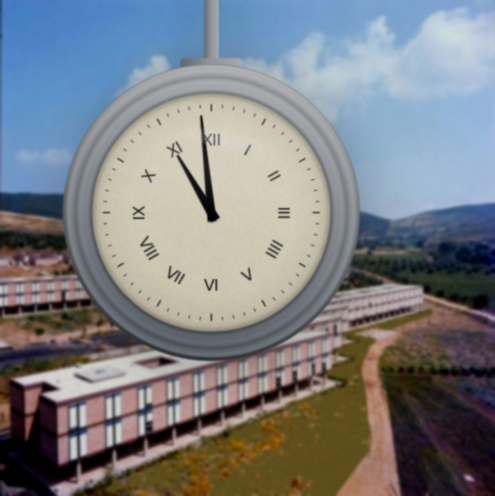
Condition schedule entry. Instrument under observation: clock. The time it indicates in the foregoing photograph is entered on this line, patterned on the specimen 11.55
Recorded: 10.59
